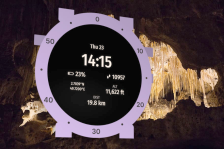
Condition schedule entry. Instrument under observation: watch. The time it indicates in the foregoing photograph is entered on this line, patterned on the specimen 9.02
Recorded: 14.15
